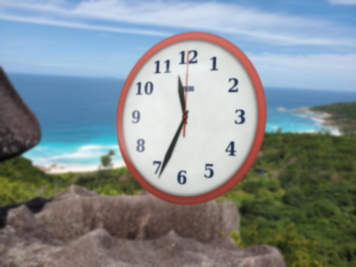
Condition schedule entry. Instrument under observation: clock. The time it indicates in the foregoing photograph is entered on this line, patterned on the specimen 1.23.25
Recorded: 11.34.00
